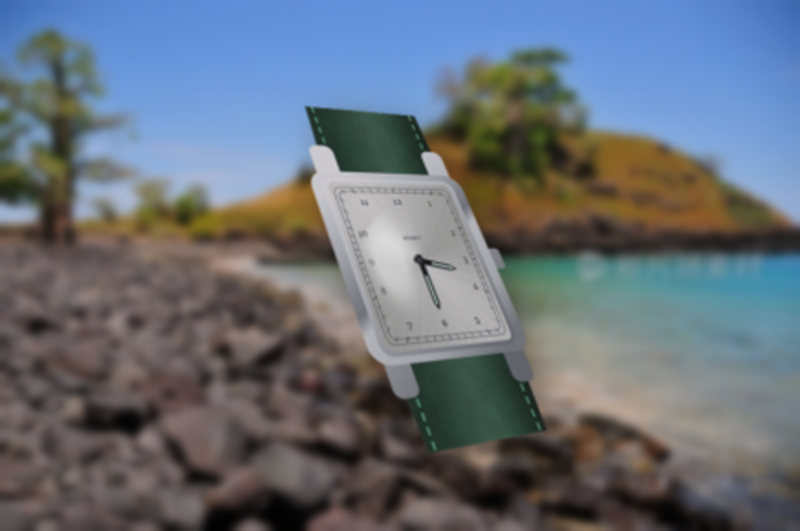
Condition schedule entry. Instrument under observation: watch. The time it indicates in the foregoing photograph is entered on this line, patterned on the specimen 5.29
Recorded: 3.30
